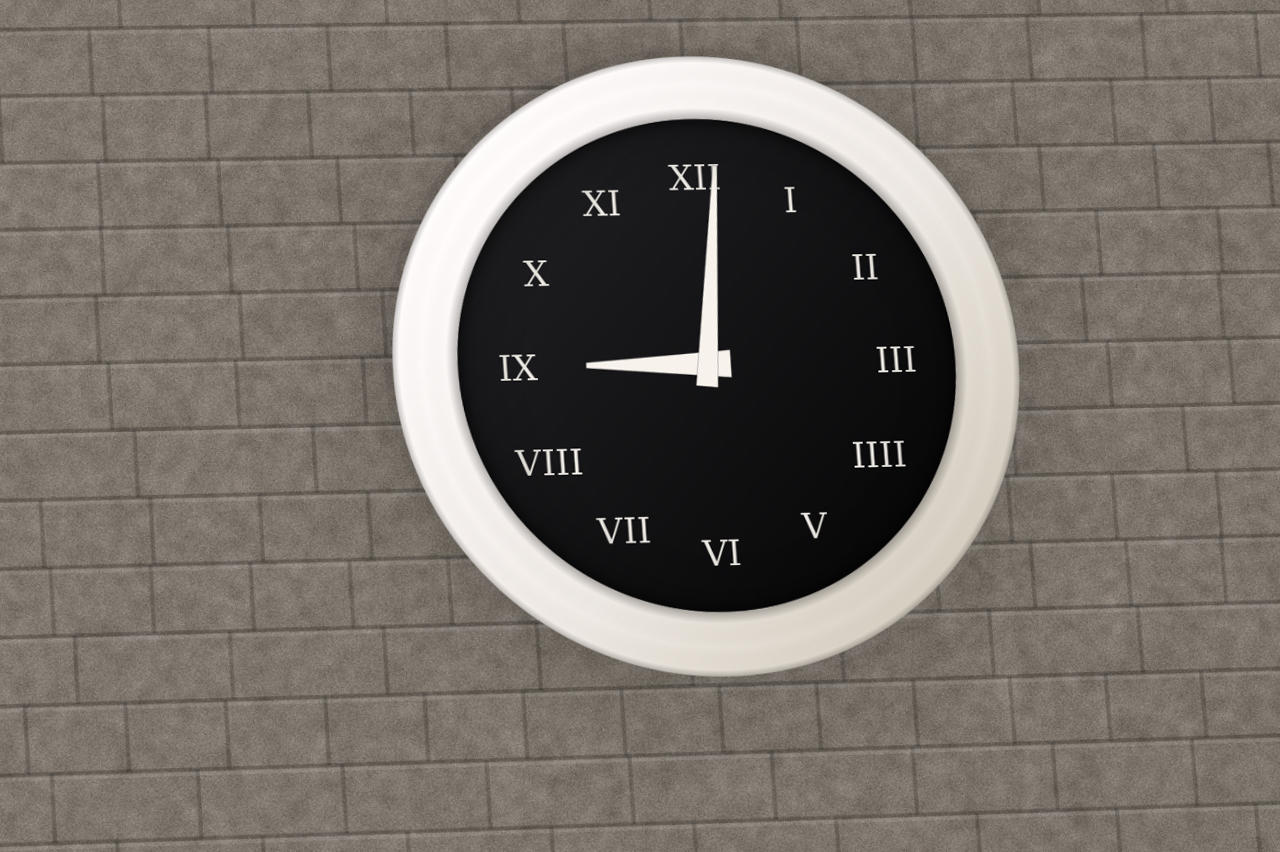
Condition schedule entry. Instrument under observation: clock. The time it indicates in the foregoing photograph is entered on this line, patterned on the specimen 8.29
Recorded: 9.01
